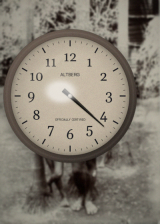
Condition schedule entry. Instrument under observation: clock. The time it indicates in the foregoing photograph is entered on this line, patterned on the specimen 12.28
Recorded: 4.22
